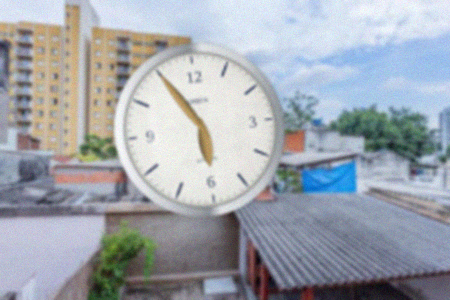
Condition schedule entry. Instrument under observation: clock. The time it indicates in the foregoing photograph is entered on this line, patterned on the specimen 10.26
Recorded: 5.55
